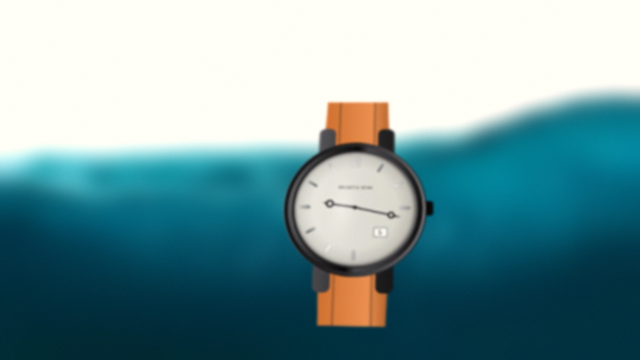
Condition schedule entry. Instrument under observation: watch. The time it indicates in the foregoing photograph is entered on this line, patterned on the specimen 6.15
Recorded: 9.17
